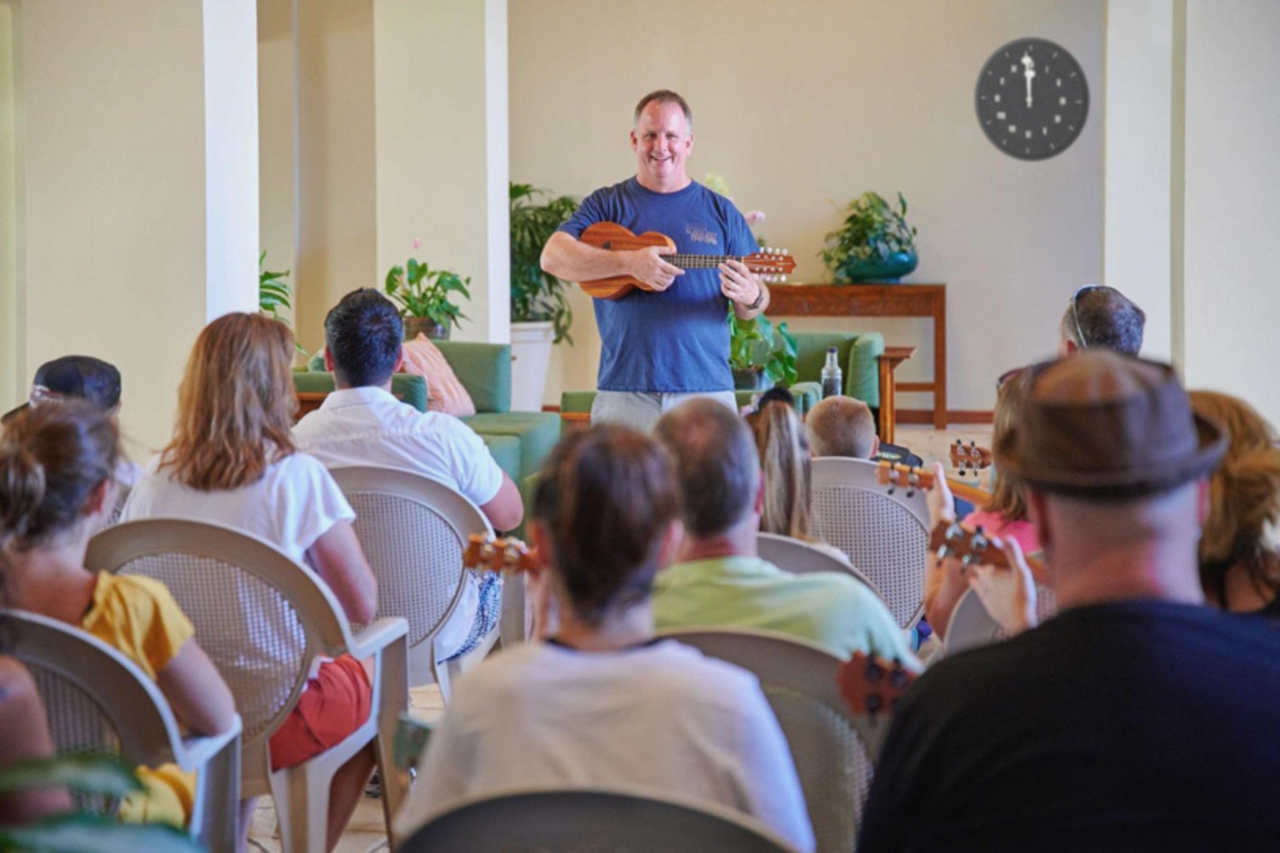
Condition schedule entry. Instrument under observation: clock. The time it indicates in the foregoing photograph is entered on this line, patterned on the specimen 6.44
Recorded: 11.59
